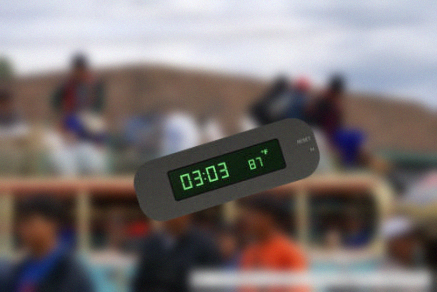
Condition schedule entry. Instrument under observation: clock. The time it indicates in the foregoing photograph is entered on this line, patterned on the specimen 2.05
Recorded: 3.03
